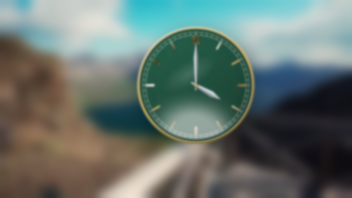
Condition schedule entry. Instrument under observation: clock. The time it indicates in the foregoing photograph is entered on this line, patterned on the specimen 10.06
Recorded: 4.00
